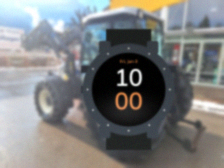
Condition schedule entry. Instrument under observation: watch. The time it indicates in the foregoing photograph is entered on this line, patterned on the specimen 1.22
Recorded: 10.00
